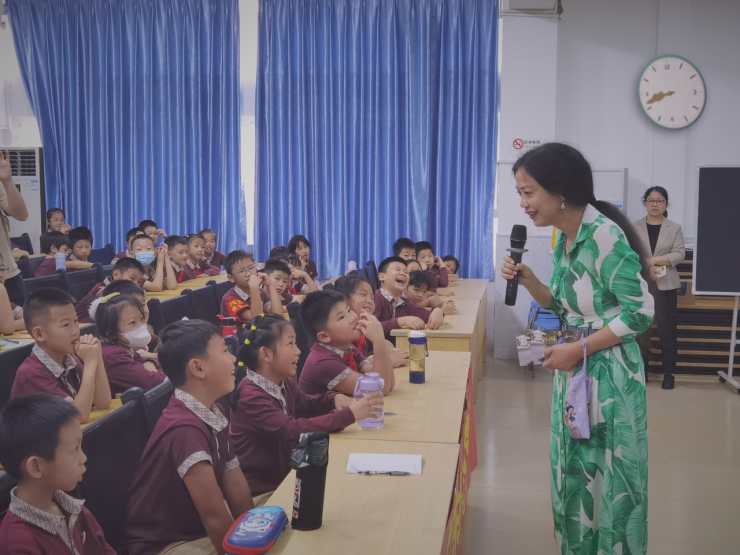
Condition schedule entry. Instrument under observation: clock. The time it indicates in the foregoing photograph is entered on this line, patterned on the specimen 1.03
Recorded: 8.42
